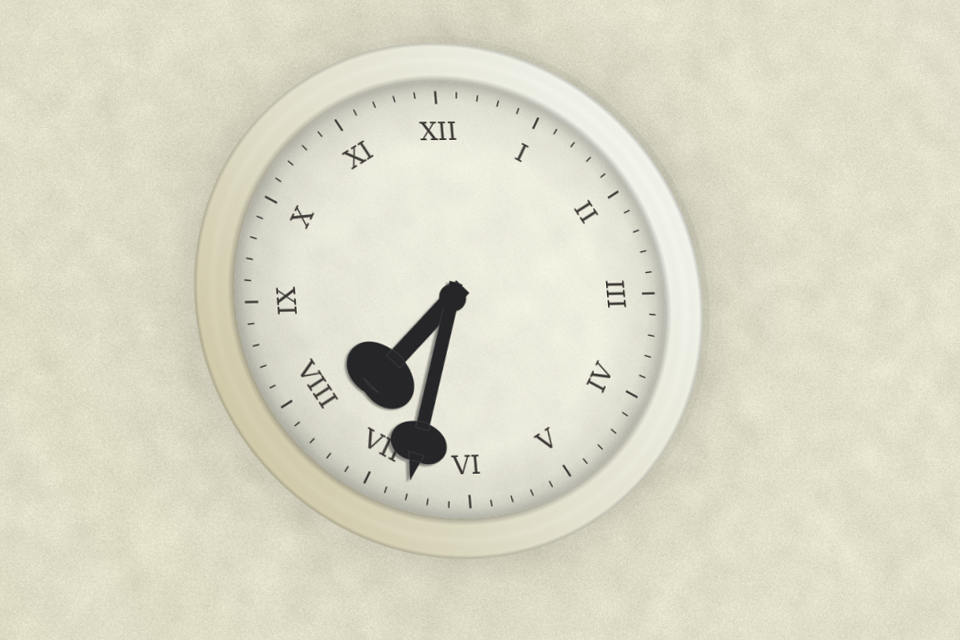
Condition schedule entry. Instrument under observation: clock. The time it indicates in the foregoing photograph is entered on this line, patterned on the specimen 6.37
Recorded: 7.33
